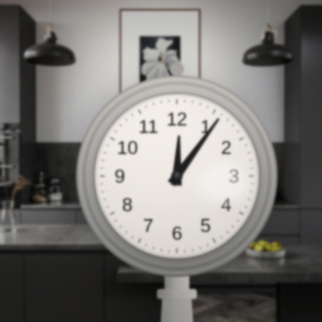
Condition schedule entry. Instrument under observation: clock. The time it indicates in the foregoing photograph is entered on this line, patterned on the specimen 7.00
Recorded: 12.06
